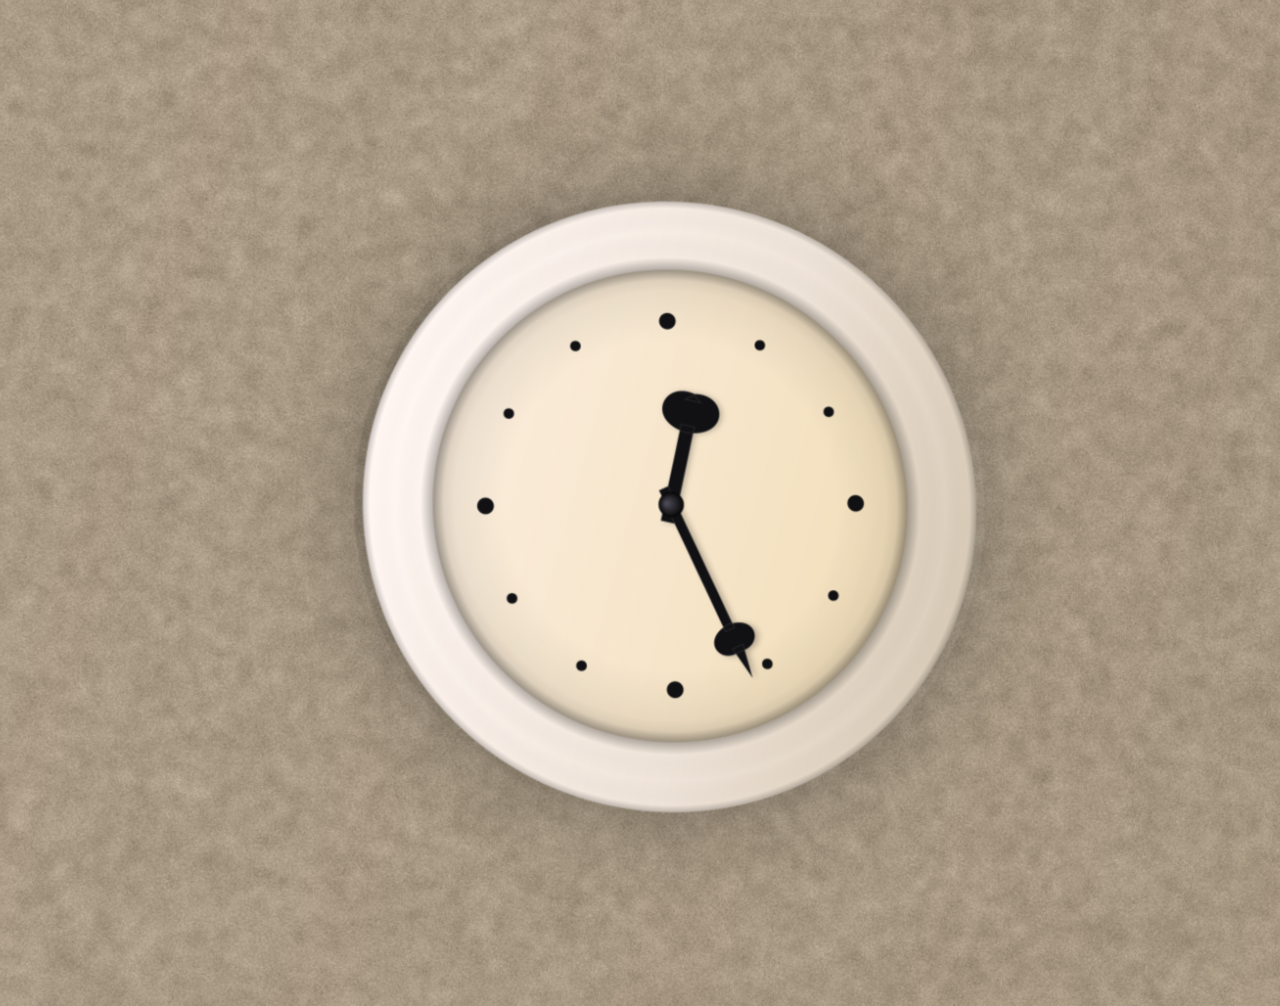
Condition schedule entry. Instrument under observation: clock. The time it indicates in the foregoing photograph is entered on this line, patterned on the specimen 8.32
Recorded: 12.26
